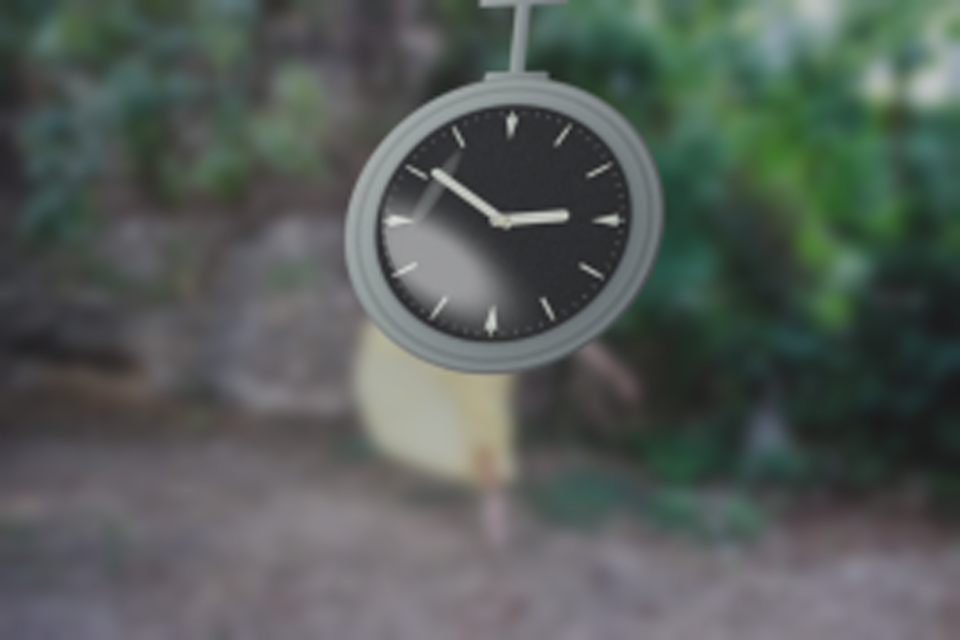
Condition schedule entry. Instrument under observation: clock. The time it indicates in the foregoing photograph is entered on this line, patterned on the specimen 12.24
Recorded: 2.51
